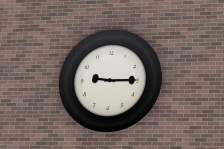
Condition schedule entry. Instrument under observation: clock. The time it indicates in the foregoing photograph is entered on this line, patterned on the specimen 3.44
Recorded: 9.15
